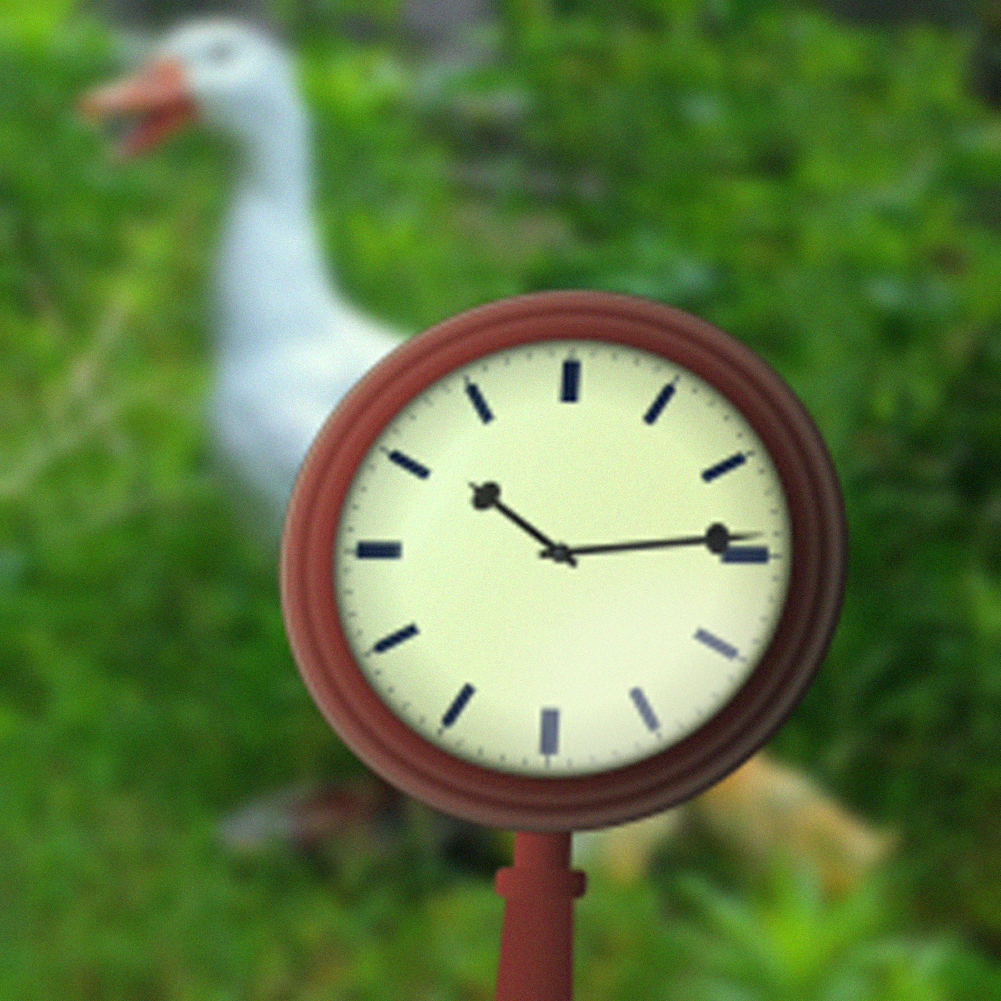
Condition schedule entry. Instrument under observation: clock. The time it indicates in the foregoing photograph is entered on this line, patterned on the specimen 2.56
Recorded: 10.14
